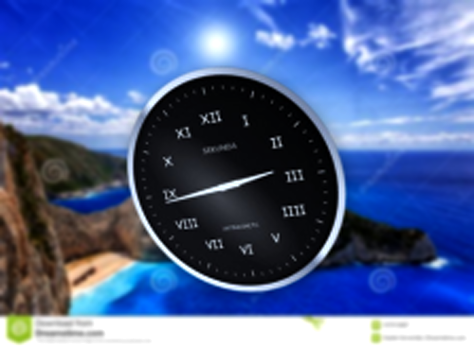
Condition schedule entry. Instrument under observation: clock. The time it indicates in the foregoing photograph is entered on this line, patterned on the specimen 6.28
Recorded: 2.44
